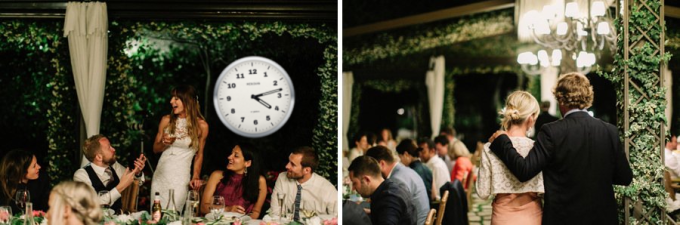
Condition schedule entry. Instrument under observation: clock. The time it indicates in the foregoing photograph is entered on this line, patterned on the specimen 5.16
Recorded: 4.13
